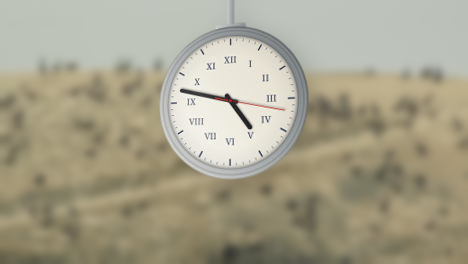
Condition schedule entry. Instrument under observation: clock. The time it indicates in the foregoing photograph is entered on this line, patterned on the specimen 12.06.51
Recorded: 4.47.17
